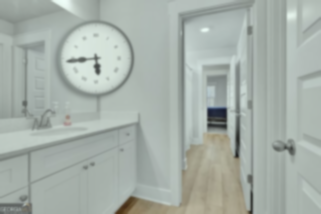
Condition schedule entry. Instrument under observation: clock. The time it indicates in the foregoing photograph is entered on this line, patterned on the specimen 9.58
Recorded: 5.44
